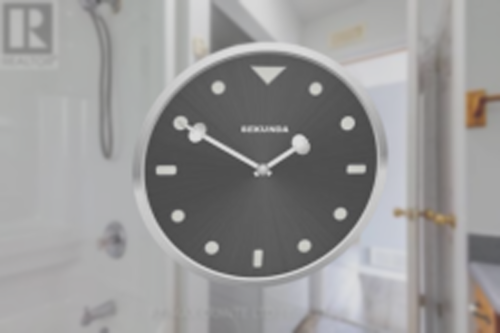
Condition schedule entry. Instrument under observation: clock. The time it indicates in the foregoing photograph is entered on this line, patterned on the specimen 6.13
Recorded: 1.50
